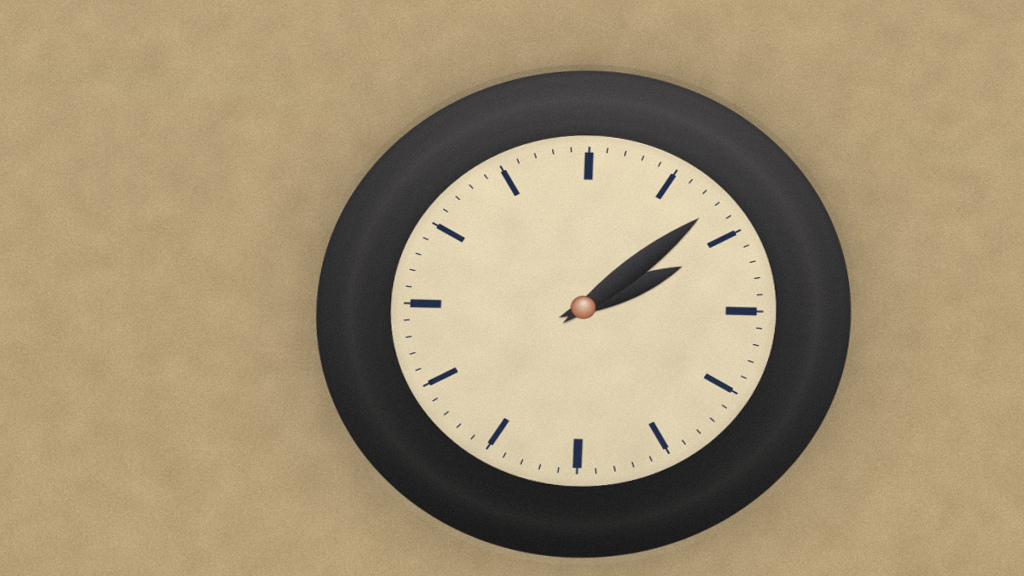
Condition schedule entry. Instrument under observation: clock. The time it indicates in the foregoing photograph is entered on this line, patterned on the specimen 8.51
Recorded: 2.08
